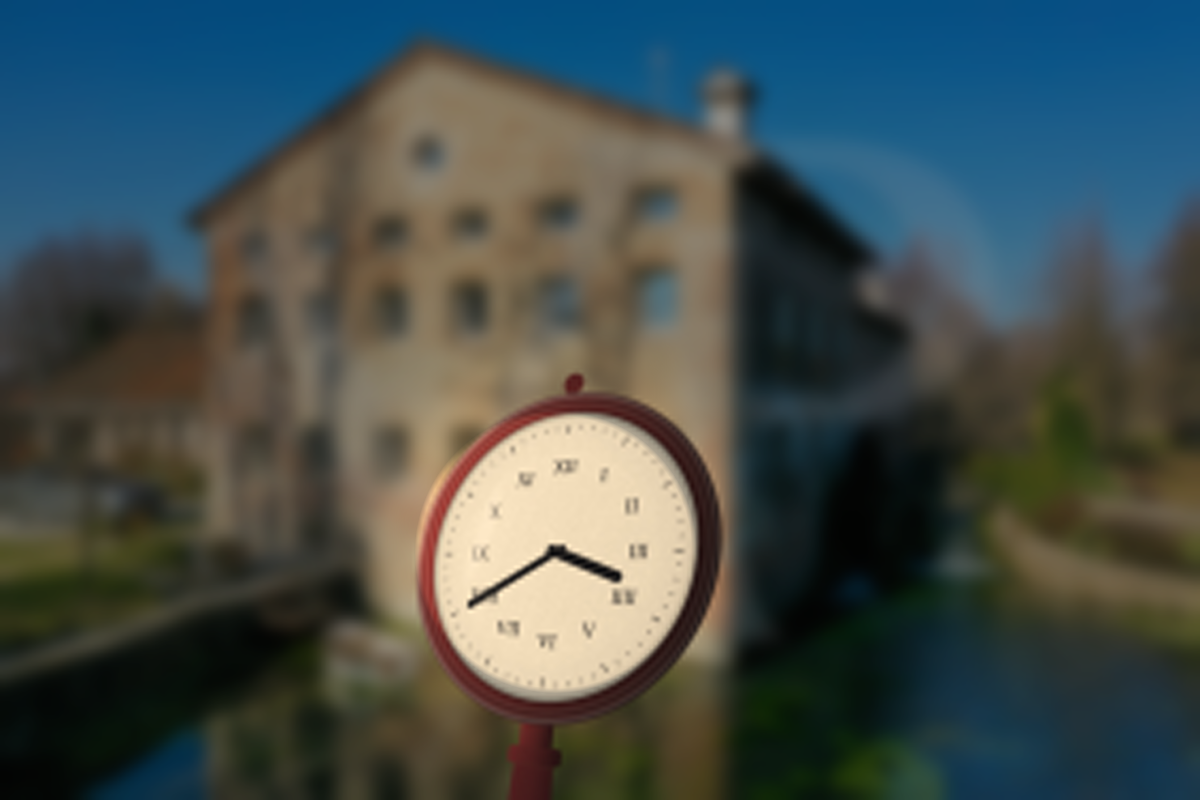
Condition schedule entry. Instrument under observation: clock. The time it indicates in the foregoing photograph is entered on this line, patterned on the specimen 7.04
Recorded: 3.40
